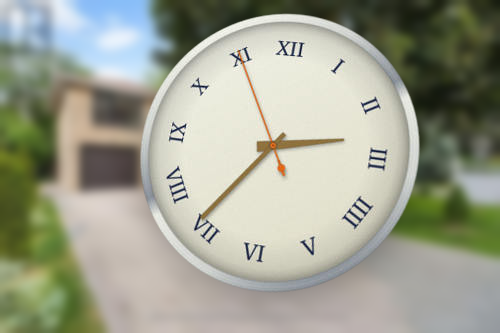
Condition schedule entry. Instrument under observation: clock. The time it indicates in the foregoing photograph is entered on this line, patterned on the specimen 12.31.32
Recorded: 2.35.55
